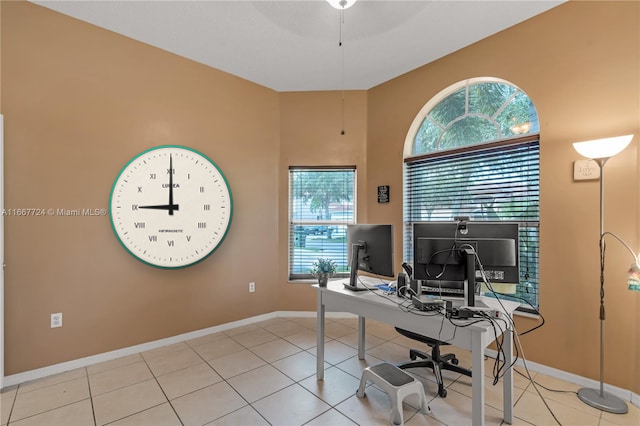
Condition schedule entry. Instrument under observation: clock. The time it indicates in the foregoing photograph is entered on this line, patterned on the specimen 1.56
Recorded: 9.00
